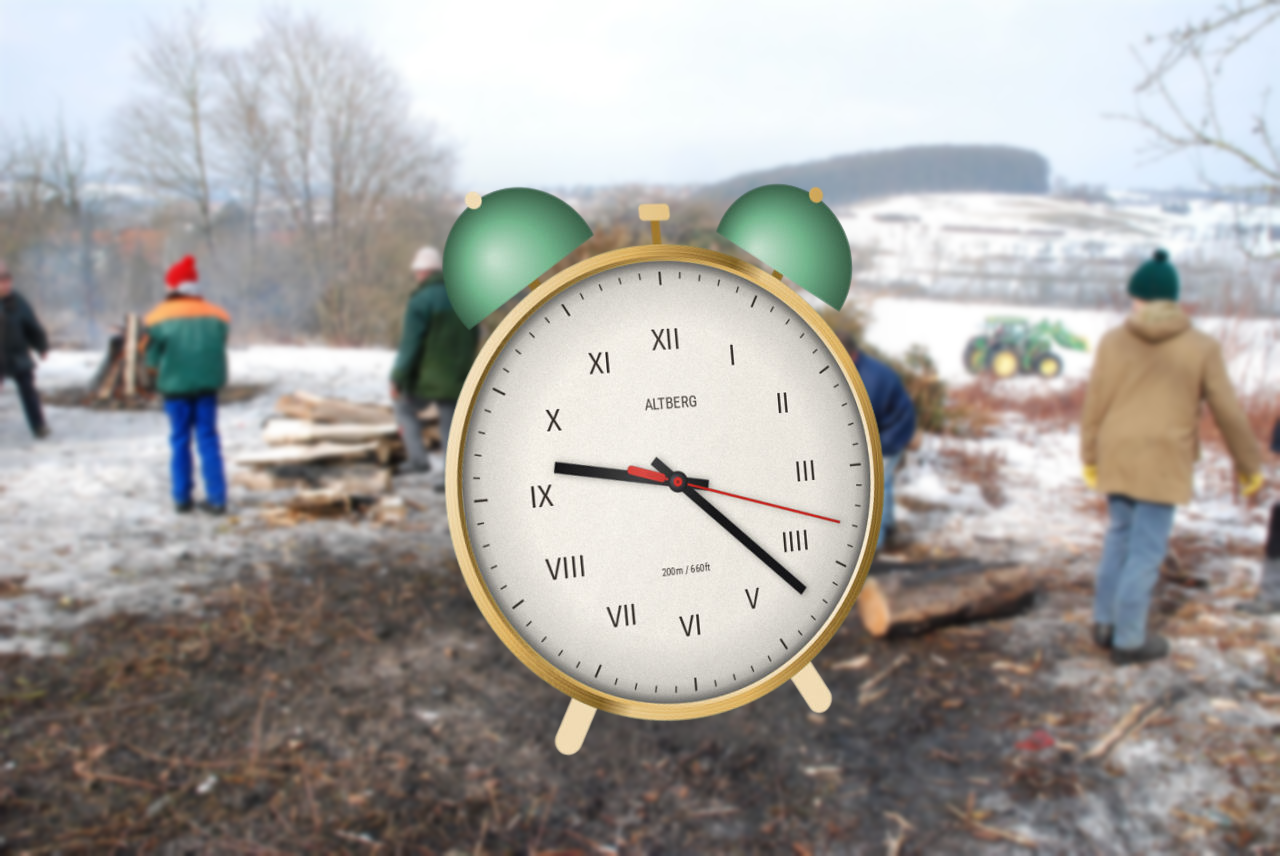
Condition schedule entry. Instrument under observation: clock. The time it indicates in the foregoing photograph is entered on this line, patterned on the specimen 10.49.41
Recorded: 9.22.18
